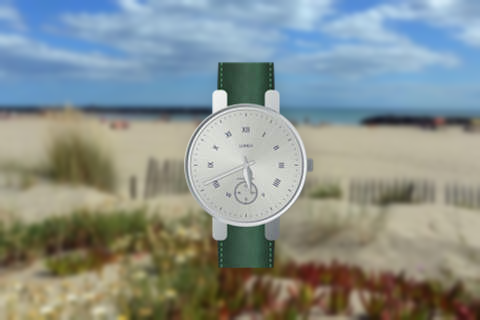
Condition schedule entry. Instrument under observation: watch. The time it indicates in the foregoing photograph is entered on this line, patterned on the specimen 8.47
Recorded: 5.41
